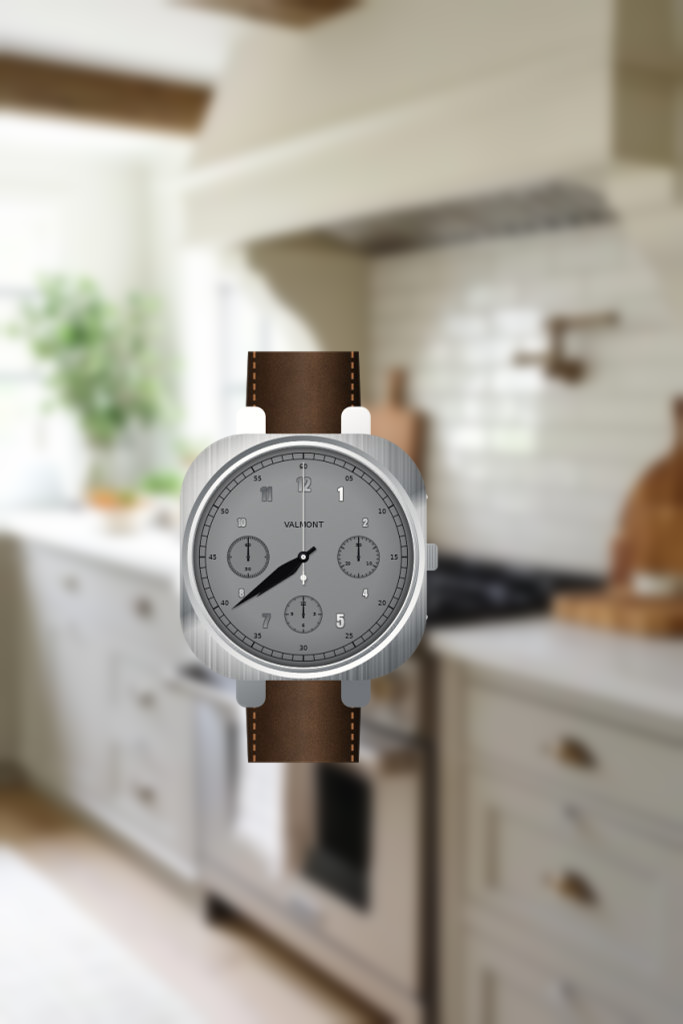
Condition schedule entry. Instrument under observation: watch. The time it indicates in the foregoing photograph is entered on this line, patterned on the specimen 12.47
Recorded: 7.39
